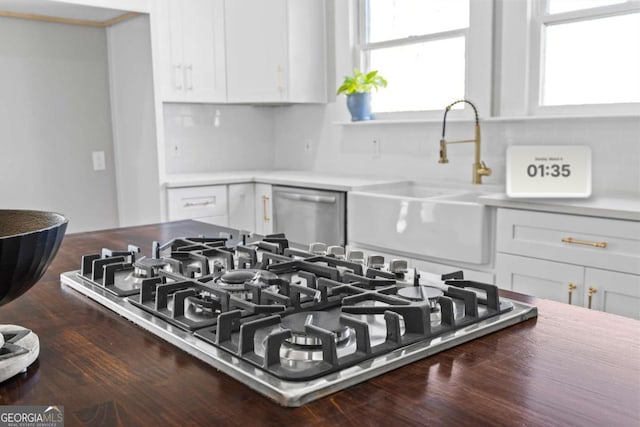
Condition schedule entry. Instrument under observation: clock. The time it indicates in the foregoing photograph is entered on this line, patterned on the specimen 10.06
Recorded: 1.35
